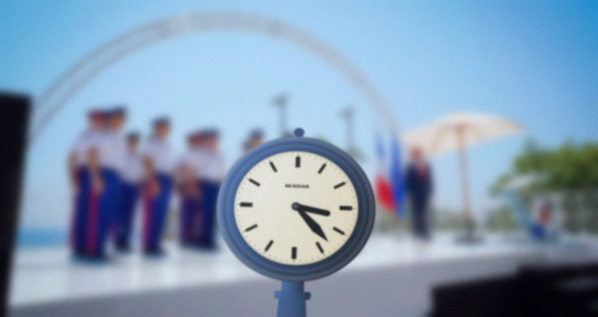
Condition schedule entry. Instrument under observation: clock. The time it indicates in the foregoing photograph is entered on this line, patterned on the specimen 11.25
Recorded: 3.23
